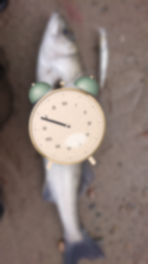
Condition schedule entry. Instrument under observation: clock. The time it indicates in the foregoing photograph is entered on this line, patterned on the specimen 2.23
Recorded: 9.49
